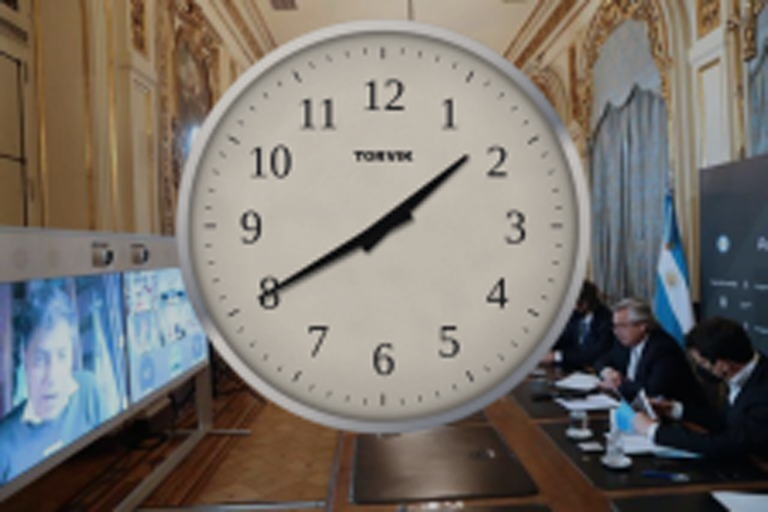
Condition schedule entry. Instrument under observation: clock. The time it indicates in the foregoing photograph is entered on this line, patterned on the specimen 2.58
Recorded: 1.40
